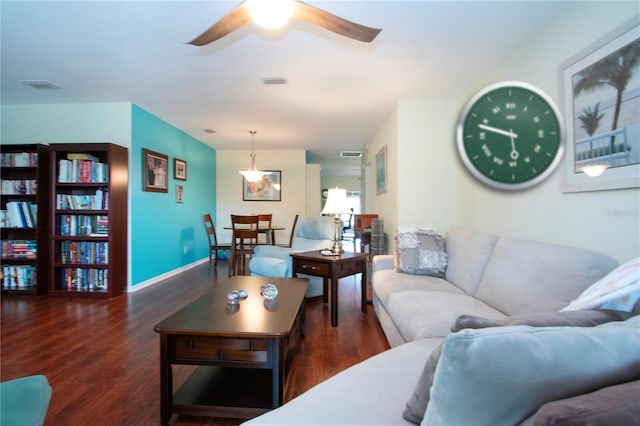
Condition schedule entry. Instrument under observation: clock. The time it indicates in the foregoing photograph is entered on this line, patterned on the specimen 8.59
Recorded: 5.48
